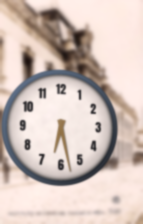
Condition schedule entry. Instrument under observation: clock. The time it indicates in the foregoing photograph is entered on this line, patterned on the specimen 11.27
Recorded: 6.28
